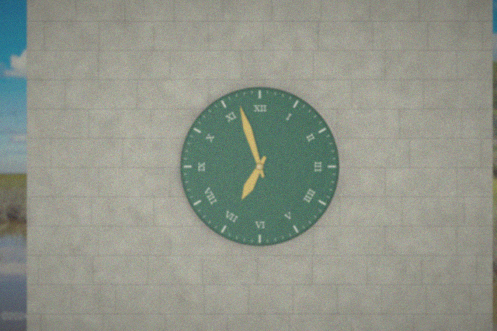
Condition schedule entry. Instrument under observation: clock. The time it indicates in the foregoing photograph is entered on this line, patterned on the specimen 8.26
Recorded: 6.57
